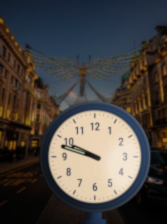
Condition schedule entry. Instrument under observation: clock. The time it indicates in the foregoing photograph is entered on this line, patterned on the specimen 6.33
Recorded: 9.48
